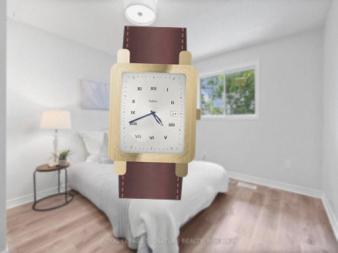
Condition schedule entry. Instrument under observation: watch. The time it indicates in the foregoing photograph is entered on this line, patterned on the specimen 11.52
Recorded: 4.41
